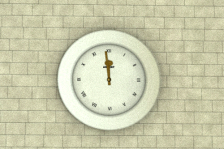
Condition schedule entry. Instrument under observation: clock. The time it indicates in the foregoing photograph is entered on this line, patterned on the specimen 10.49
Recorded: 11.59
